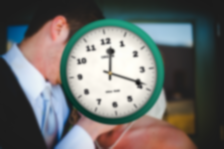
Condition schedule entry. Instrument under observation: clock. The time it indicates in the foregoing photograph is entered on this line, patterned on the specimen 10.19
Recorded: 12.19
